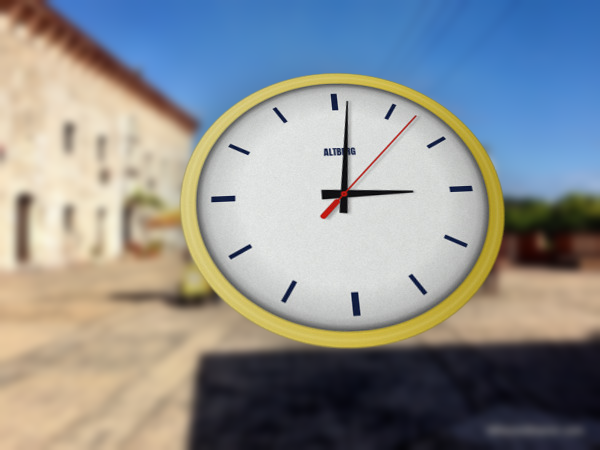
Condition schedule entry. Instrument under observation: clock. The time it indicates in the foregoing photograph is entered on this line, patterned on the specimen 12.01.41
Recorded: 3.01.07
